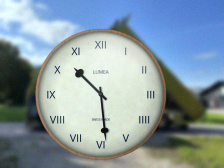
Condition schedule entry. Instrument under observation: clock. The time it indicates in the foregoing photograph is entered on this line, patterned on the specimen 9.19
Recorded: 10.29
